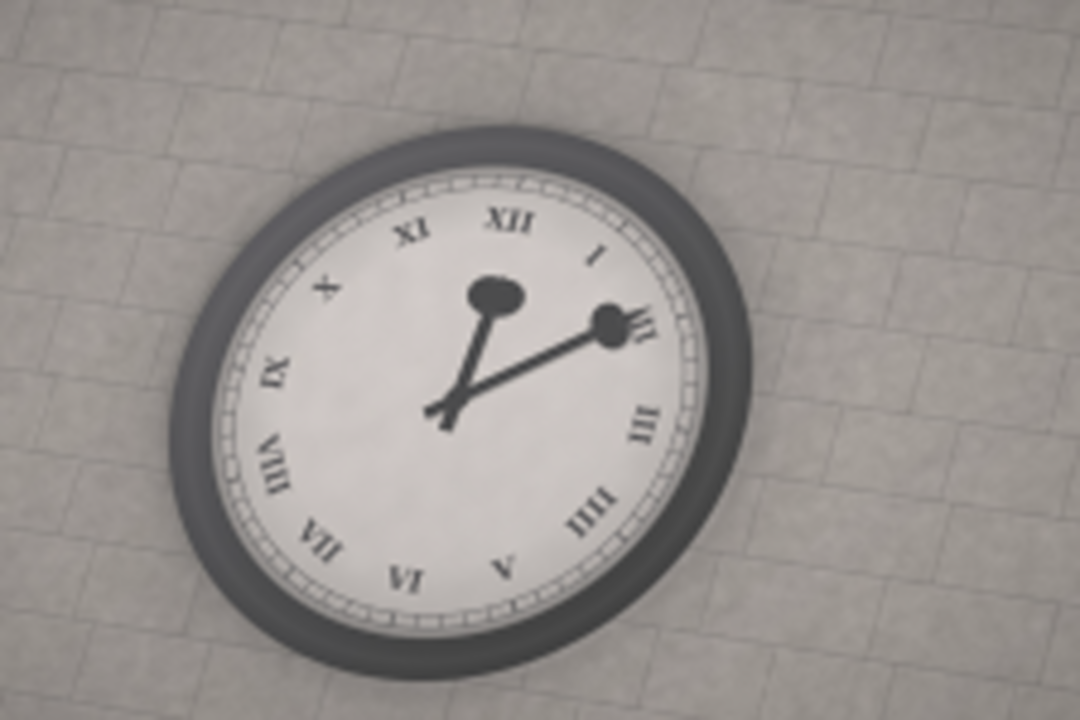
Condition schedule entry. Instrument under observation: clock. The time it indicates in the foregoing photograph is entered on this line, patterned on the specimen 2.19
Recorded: 12.09
